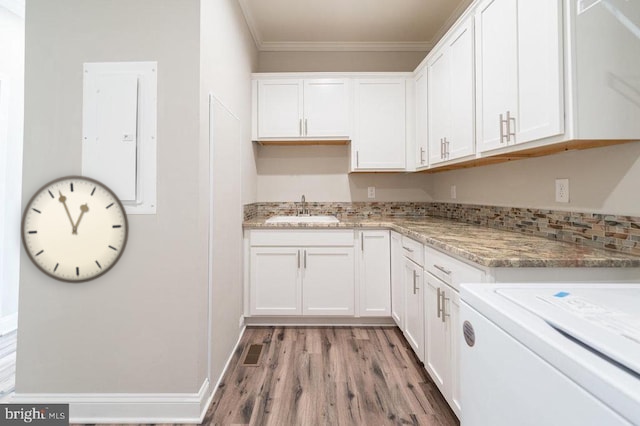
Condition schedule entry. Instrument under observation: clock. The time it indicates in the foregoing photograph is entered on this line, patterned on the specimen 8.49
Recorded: 12.57
